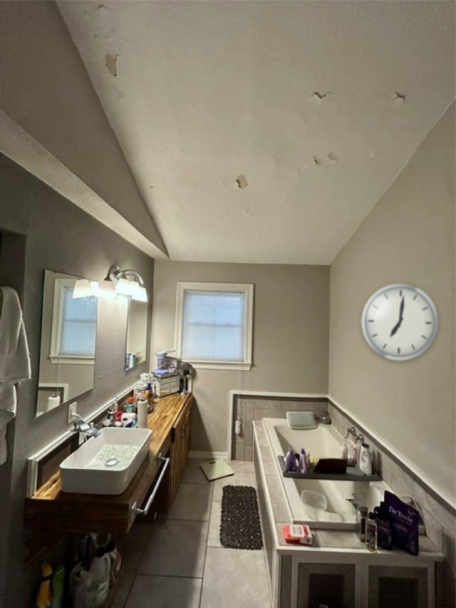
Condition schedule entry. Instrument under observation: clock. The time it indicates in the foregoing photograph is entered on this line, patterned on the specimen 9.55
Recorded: 7.01
